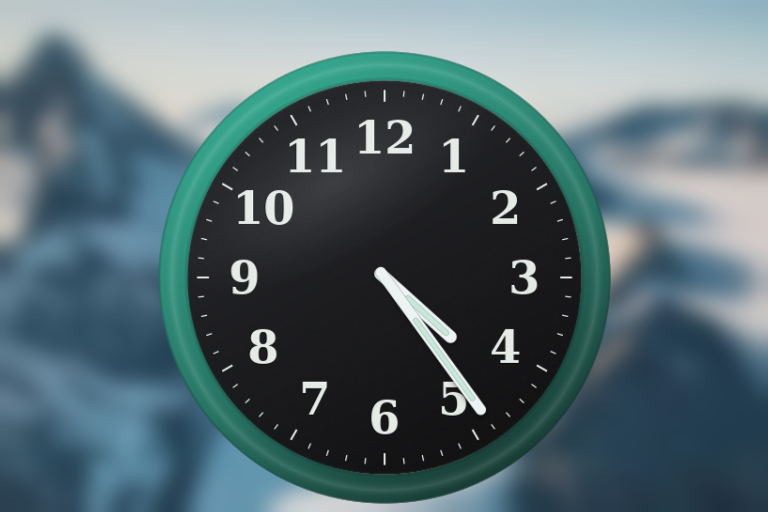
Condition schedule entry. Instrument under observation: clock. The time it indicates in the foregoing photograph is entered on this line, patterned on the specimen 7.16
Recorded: 4.24
